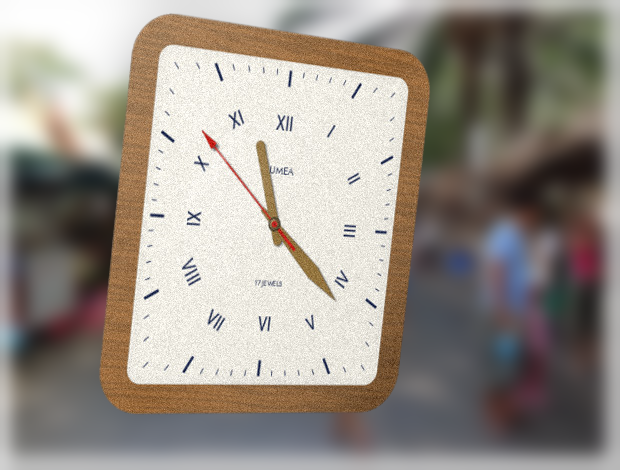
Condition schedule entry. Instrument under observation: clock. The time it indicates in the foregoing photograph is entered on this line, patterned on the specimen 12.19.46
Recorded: 11.21.52
